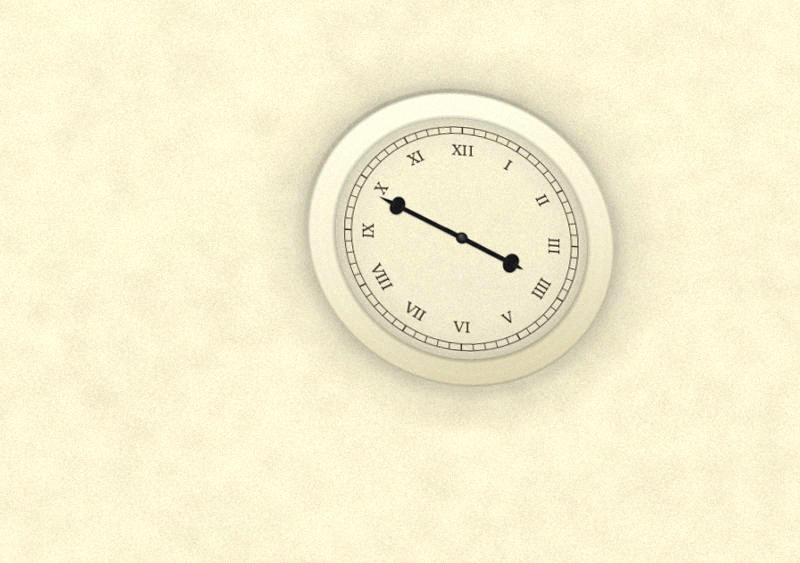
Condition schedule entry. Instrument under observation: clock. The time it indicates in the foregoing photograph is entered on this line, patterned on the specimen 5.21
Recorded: 3.49
